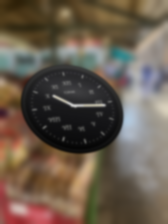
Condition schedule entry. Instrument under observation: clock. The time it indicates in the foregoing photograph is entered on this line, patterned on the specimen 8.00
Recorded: 10.16
